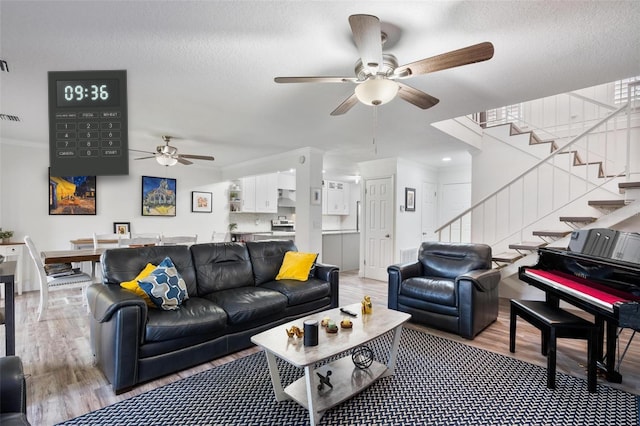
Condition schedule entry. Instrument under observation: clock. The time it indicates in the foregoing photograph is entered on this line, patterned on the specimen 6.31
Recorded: 9.36
